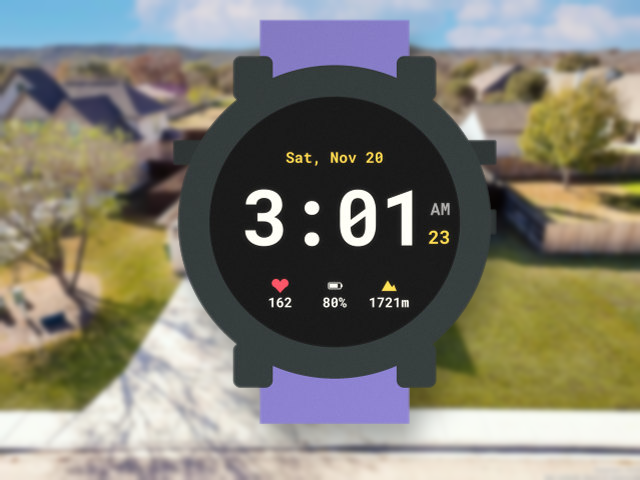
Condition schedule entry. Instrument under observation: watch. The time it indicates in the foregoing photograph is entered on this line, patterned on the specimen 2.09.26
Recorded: 3.01.23
